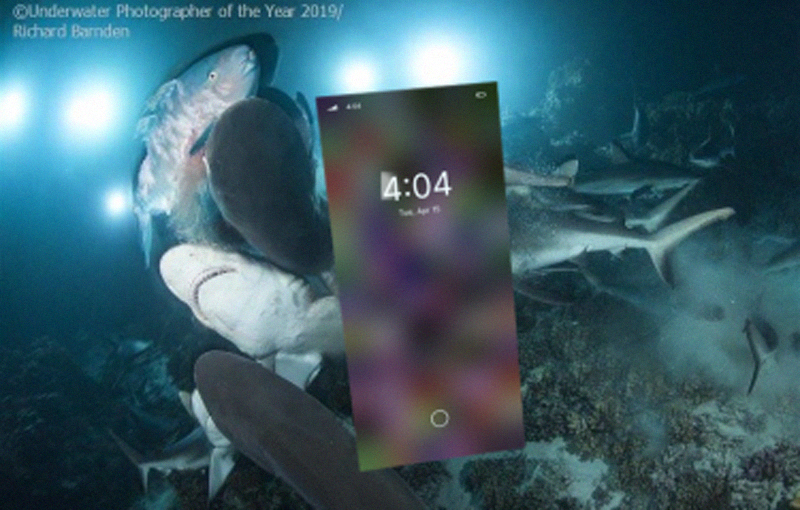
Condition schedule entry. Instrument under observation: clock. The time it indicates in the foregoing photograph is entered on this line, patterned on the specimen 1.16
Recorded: 4.04
